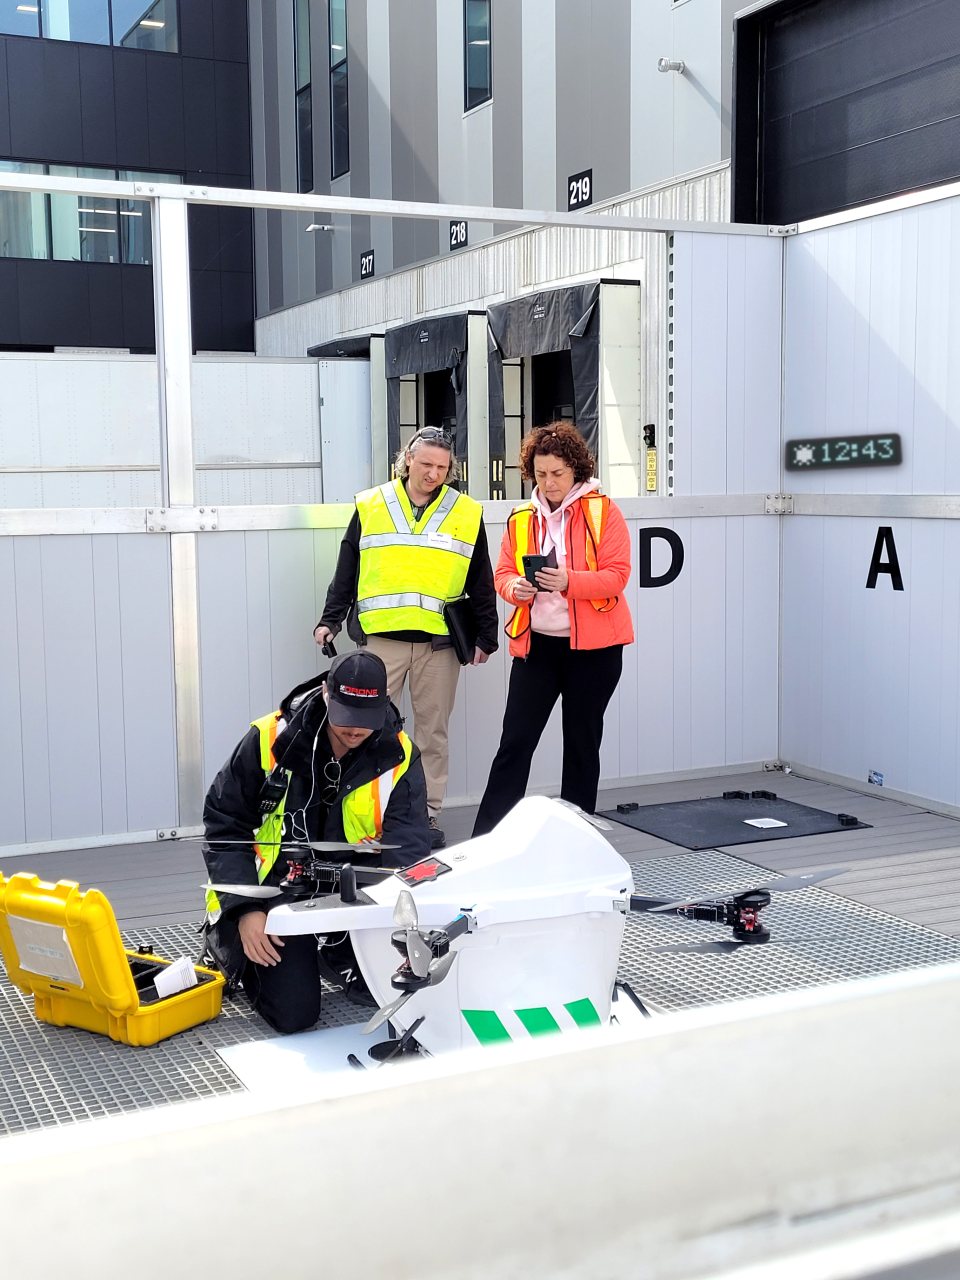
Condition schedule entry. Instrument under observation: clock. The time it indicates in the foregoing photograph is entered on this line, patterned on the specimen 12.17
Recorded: 12.43
